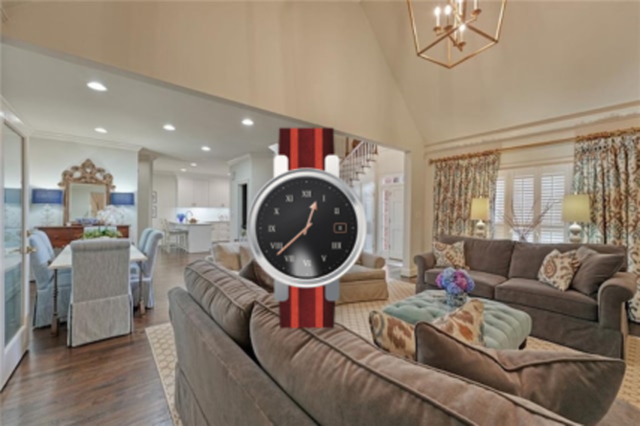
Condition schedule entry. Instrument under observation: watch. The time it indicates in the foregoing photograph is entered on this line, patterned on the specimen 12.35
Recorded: 12.38
